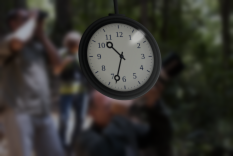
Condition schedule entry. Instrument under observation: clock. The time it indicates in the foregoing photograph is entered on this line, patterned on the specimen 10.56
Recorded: 10.33
